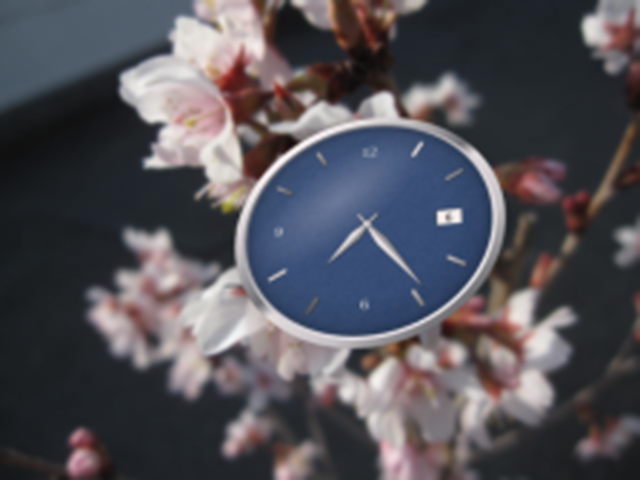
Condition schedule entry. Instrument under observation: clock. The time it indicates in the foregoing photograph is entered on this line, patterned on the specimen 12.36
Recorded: 7.24
